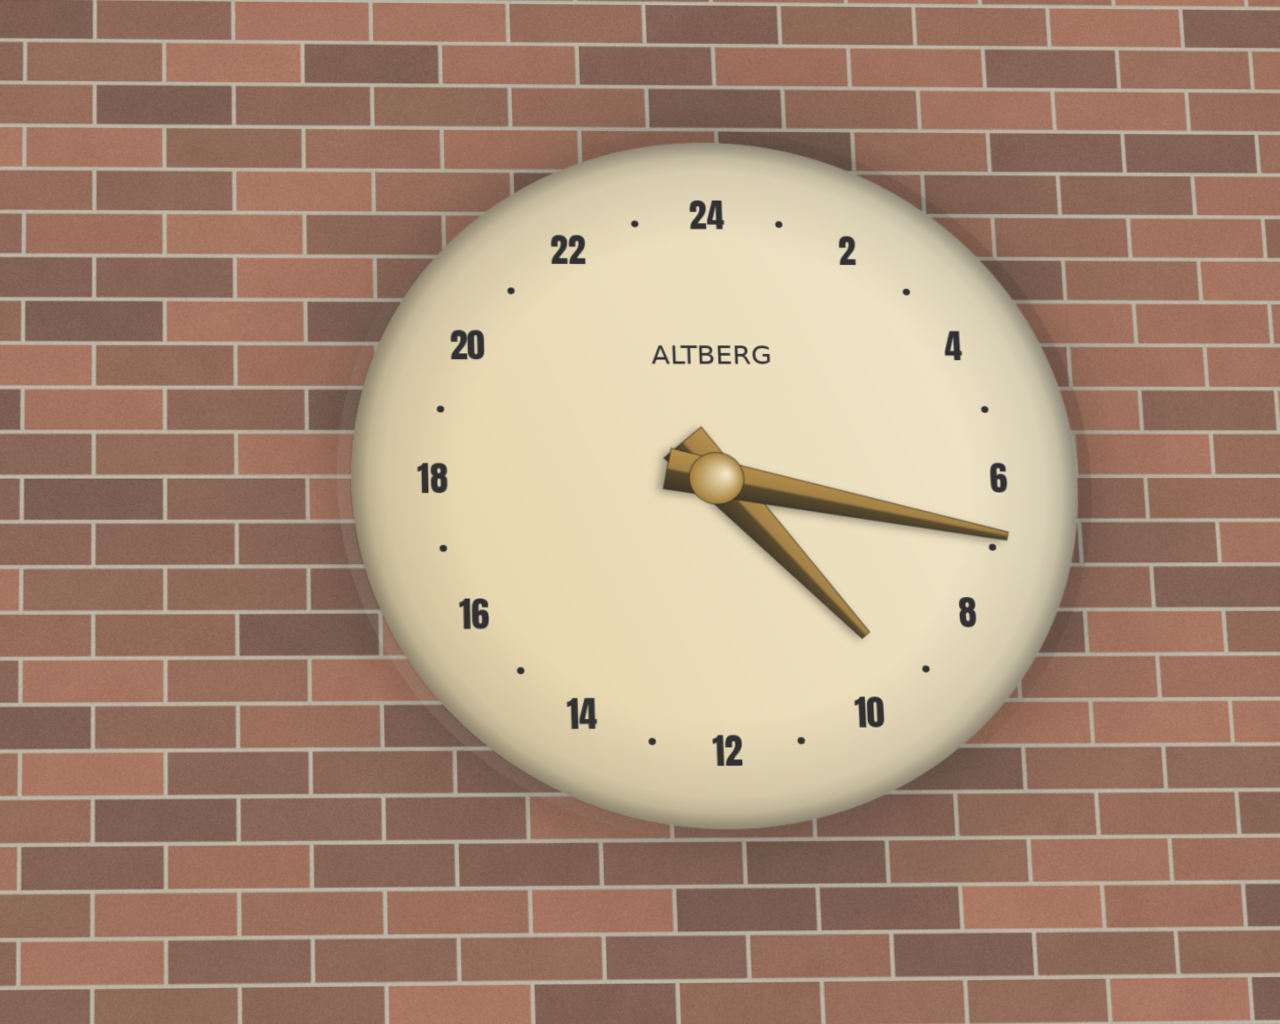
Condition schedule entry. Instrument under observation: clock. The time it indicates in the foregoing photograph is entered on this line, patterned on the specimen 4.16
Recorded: 9.17
